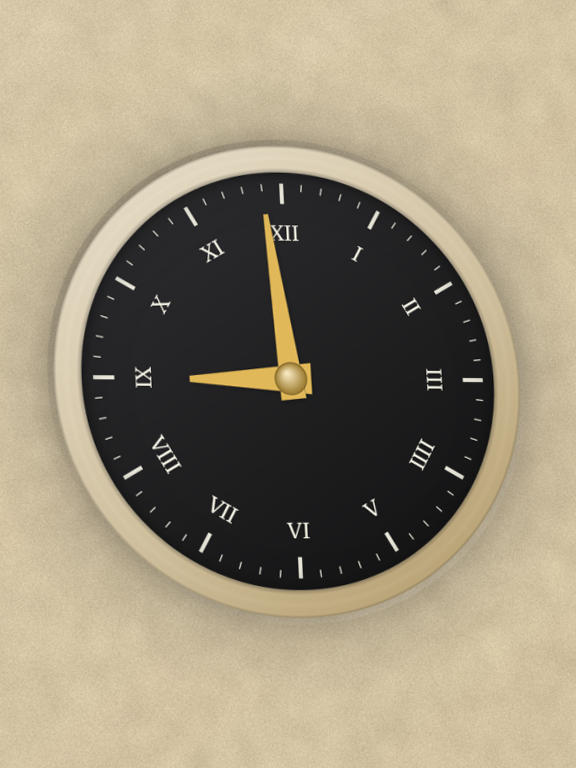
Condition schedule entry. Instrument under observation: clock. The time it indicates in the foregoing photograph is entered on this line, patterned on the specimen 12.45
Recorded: 8.59
